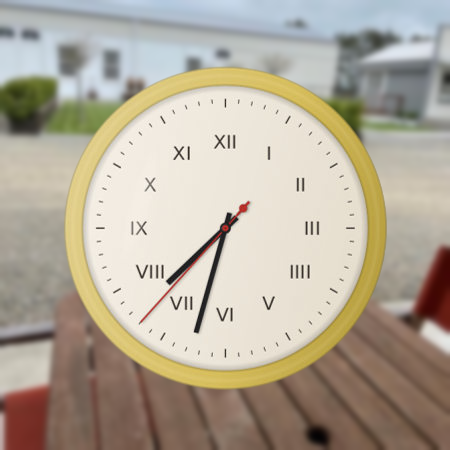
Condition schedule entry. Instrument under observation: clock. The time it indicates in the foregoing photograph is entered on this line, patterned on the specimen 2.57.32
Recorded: 7.32.37
